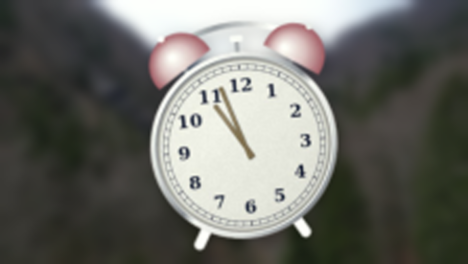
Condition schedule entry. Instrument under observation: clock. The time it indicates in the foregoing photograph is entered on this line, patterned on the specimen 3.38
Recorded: 10.57
